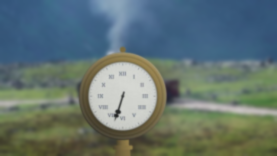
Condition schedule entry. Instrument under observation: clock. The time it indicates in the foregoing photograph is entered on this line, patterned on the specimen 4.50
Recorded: 6.33
